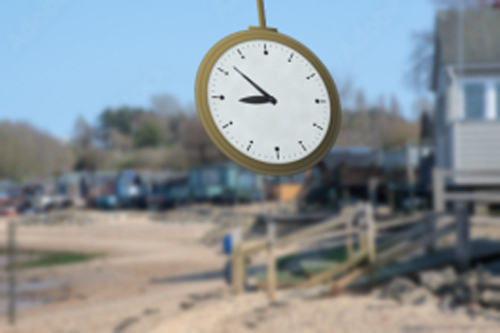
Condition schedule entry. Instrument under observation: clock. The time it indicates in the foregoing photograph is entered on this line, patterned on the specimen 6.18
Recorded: 8.52
